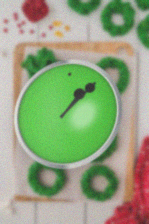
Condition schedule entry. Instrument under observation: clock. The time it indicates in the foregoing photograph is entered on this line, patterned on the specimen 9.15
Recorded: 1.07
